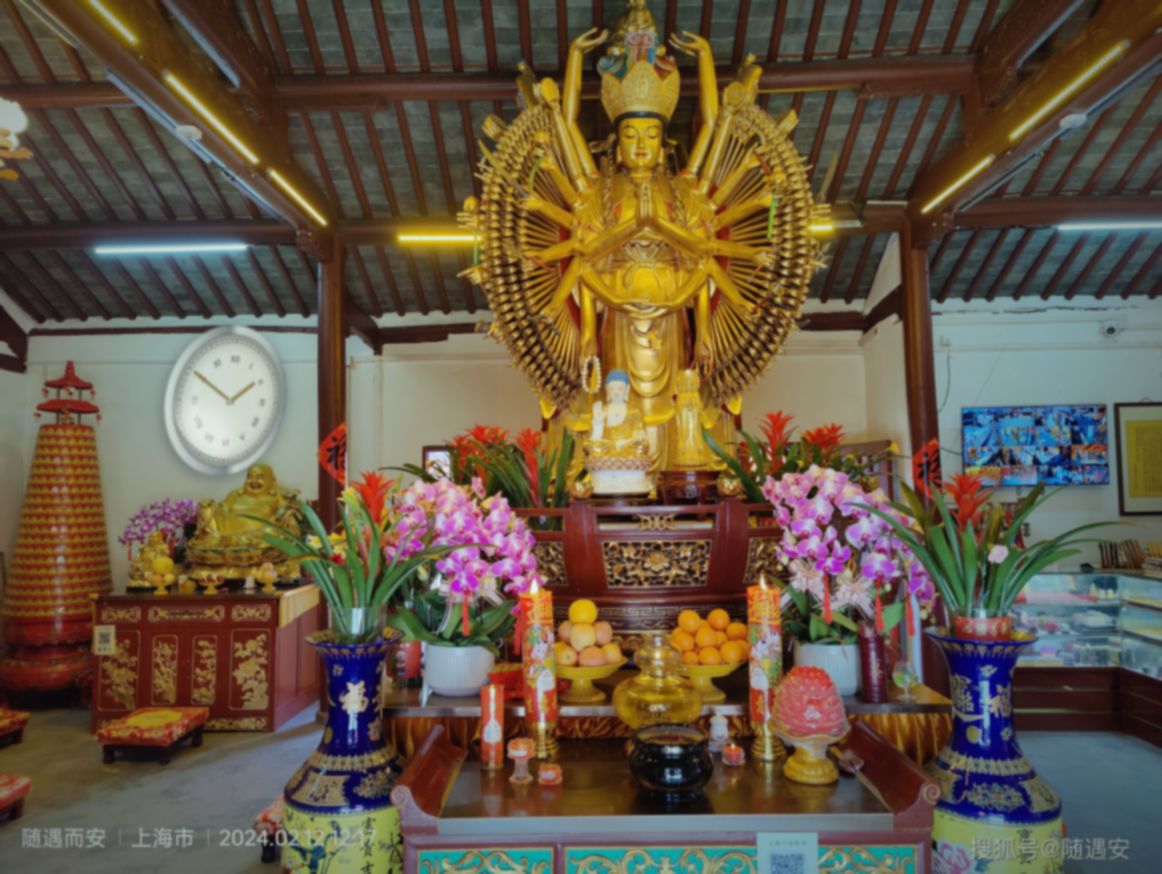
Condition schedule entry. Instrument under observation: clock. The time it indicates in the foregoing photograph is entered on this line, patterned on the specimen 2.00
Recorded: 1.50
